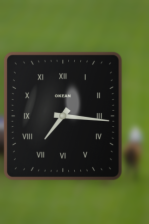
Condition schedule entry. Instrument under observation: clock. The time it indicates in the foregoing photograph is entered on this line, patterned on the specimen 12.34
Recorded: 7.16
